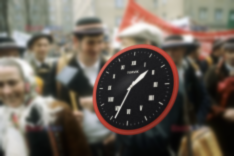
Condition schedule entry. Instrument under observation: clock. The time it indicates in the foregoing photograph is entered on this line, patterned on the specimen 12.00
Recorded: 1.34
